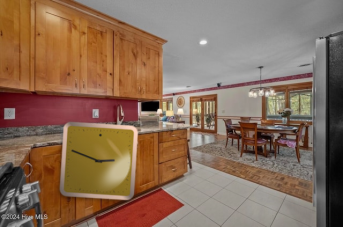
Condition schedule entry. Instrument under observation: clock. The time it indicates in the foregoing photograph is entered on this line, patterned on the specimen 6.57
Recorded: 2.48
